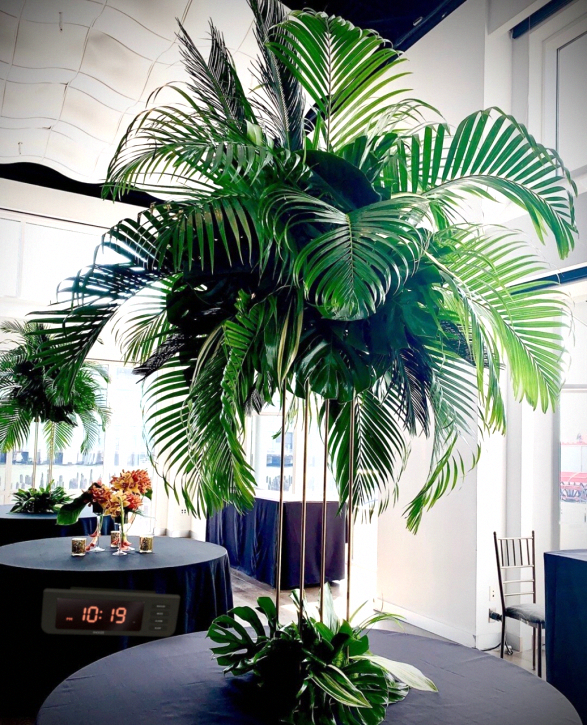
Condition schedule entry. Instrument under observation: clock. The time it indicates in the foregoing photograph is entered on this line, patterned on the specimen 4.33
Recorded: 10.19
